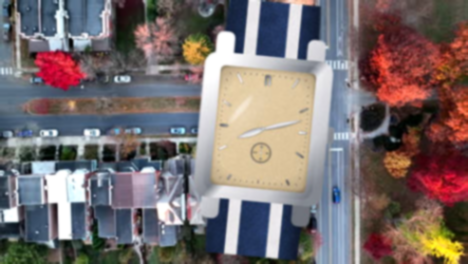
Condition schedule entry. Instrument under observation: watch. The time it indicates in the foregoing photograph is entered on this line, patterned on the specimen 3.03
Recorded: 8.12
